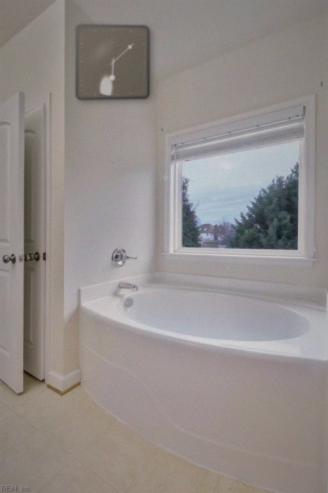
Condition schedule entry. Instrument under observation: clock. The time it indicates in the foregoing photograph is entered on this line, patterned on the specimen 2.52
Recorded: 6.08
